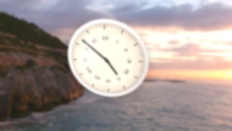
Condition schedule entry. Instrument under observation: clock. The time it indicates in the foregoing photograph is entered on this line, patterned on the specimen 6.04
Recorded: 4.52
